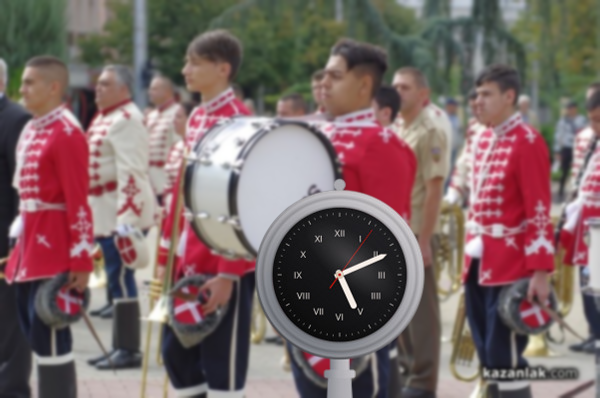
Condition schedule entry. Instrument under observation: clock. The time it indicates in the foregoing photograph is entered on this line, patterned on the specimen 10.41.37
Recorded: 5.11.06
